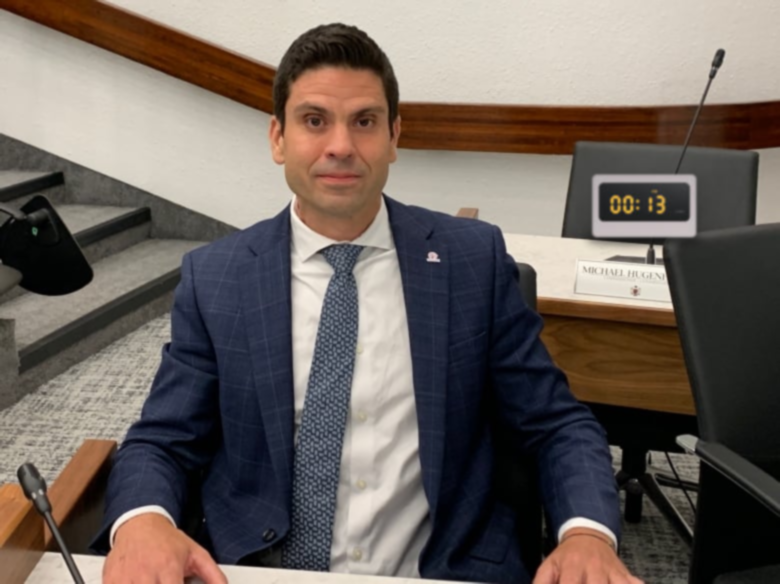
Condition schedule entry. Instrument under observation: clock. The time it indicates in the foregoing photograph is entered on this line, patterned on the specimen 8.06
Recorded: 0.13
